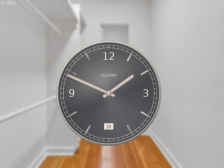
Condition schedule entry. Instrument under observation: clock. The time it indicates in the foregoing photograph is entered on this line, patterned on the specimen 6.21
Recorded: 1.49
